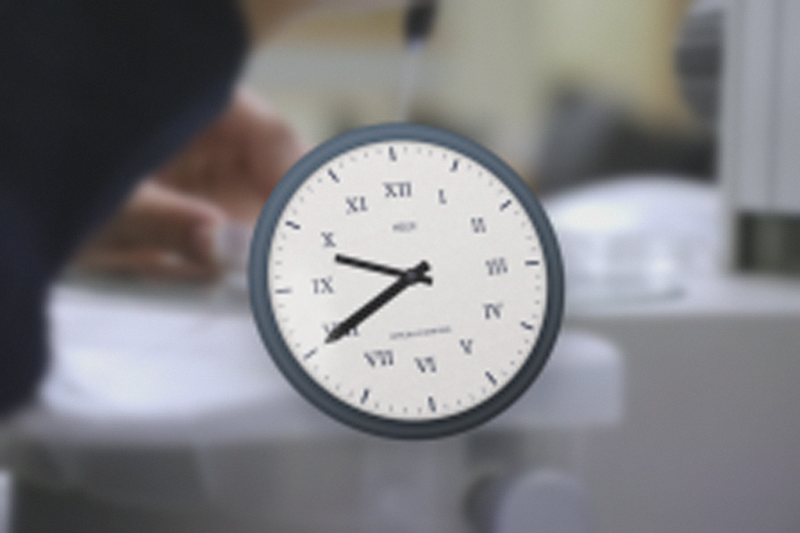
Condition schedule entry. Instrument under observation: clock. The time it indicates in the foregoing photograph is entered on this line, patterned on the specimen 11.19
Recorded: 9.40
